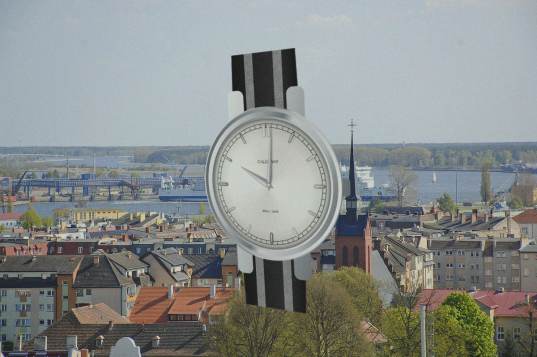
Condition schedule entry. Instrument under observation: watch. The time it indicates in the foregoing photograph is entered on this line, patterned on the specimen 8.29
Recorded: 10.01
